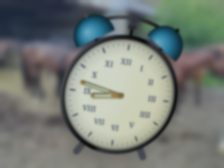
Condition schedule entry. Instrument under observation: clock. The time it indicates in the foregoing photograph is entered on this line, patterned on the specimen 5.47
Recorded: 8.47
